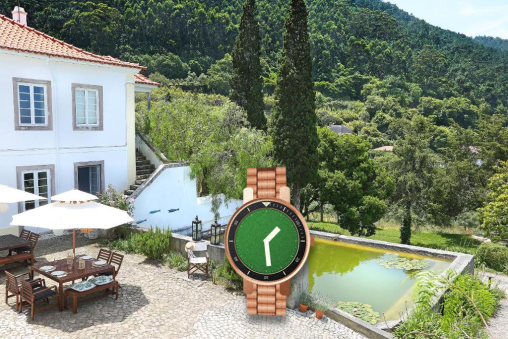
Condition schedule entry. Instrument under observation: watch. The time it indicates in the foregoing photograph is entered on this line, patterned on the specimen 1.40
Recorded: 1.29
